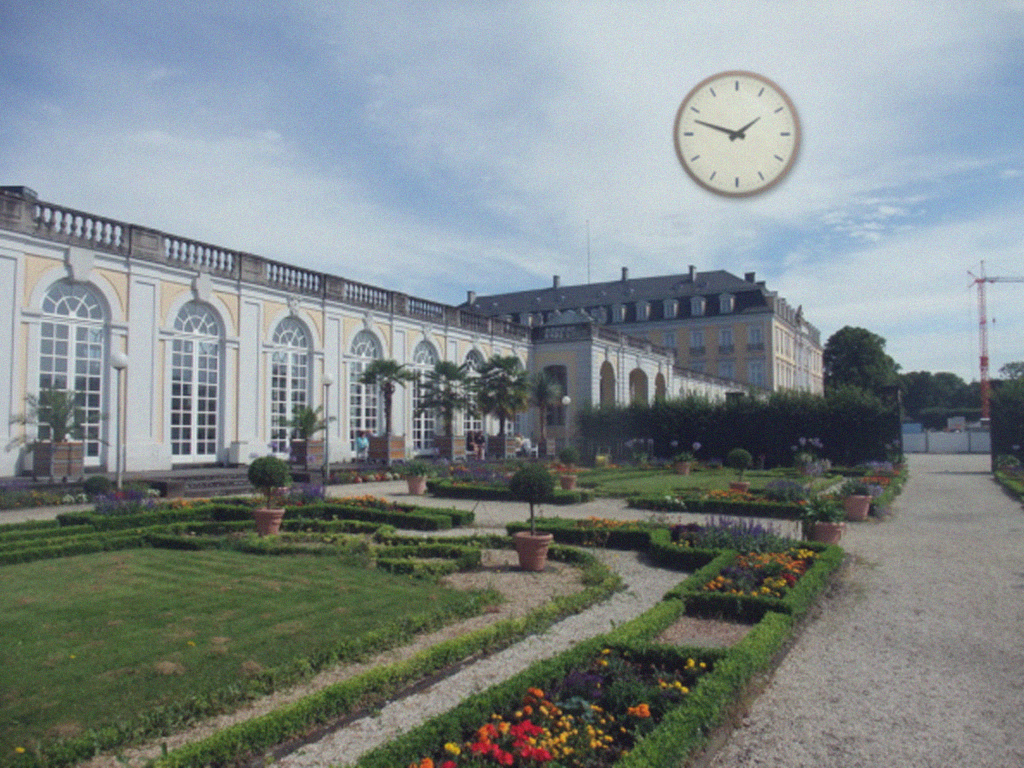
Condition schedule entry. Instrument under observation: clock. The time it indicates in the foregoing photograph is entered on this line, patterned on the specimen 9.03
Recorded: 1.48
